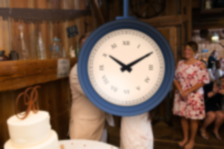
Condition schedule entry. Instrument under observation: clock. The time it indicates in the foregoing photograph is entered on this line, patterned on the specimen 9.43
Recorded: 10.10
